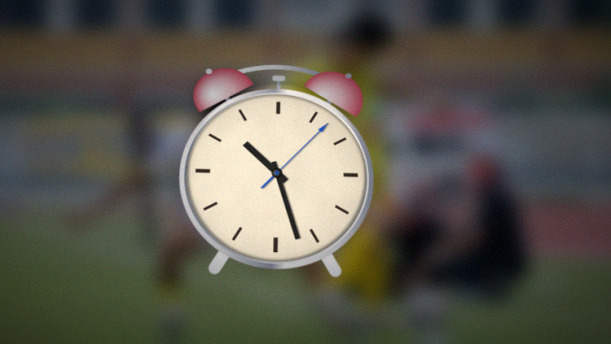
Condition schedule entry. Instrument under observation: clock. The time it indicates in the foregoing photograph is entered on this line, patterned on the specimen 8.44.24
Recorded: 10.27.07
